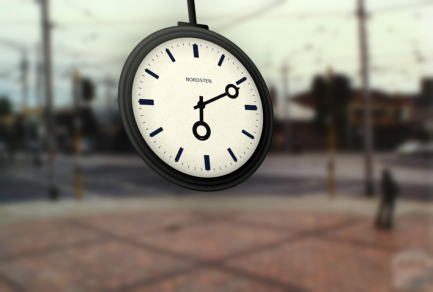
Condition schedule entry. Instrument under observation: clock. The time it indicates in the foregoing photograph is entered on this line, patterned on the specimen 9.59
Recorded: 6.11
